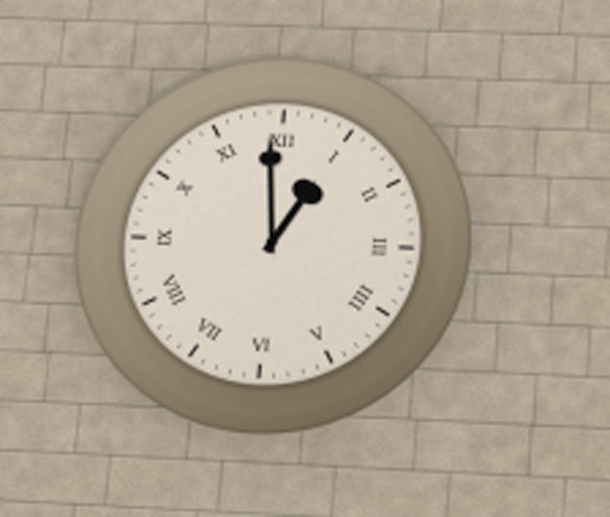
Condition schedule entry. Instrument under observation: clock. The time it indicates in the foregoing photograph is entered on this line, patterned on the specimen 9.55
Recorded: 12.59
